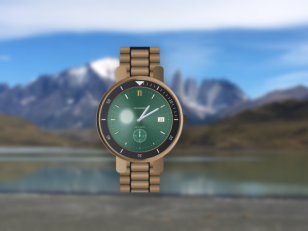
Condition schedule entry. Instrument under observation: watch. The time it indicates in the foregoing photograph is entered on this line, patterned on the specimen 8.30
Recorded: 1.10
